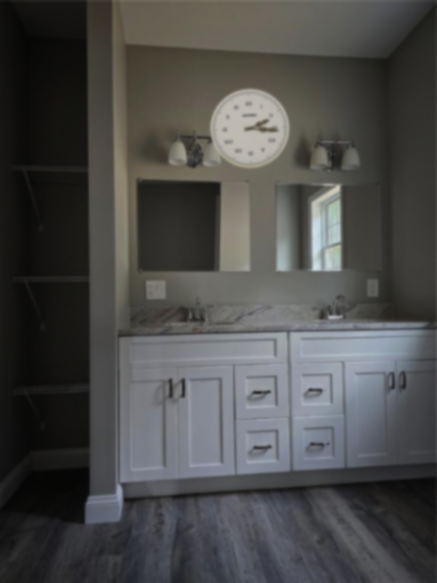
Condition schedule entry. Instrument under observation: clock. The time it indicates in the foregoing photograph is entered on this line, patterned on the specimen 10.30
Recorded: 2.16
